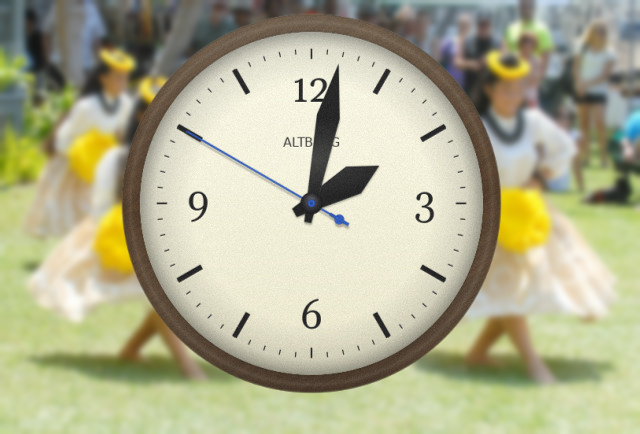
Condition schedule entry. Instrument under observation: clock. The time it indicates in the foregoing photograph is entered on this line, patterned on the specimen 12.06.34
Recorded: 2.01.50
